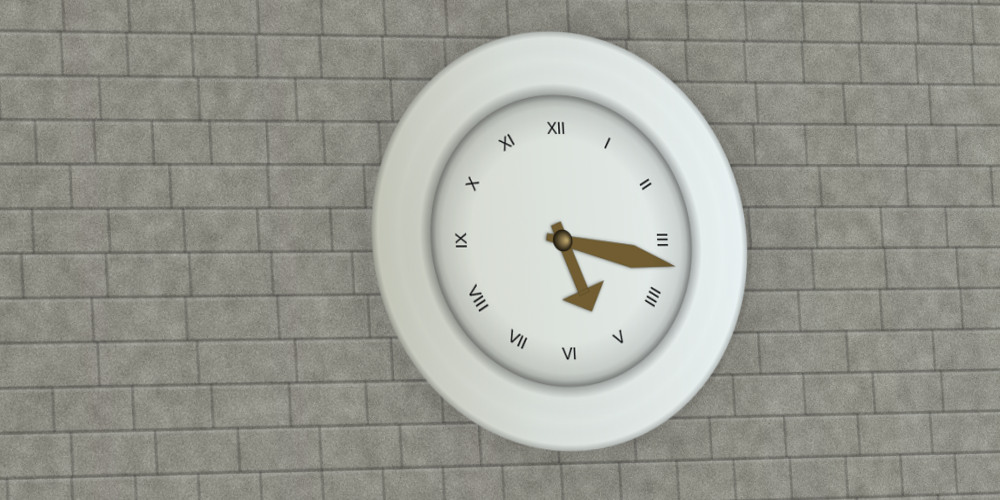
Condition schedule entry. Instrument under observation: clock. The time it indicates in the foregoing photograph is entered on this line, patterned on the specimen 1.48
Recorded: 5.17
